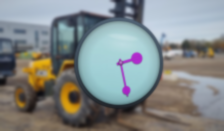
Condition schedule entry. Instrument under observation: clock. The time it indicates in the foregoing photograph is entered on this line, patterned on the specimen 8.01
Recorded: 2.28
